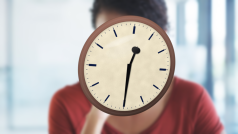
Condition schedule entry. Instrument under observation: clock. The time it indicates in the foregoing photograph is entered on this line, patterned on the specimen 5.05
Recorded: 12.30
